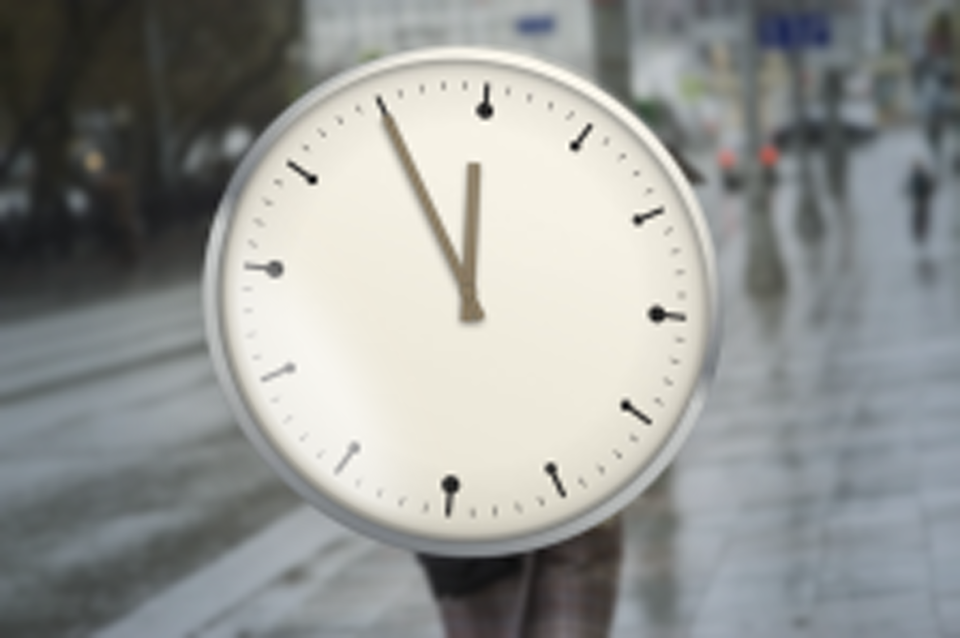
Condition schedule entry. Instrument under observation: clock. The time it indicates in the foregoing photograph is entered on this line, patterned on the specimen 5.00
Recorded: 11.55
